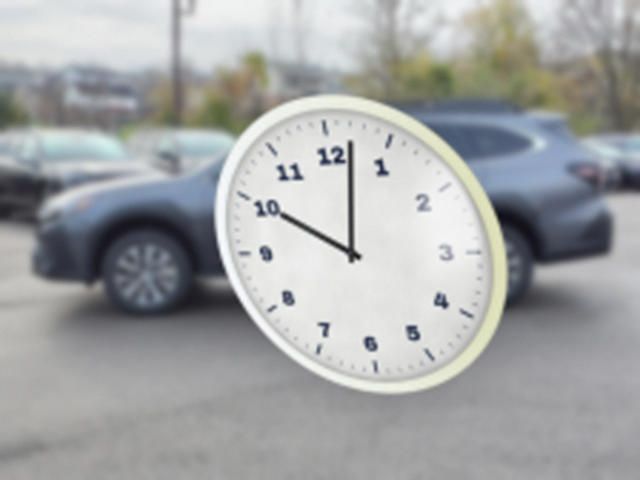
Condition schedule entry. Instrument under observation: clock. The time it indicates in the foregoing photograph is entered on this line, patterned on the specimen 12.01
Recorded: 10.02
